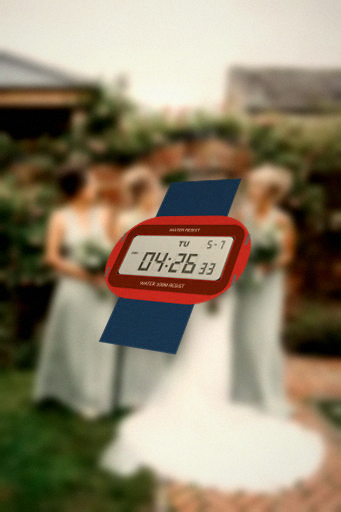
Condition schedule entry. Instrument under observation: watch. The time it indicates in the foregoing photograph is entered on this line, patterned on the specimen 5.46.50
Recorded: 4.26.33
